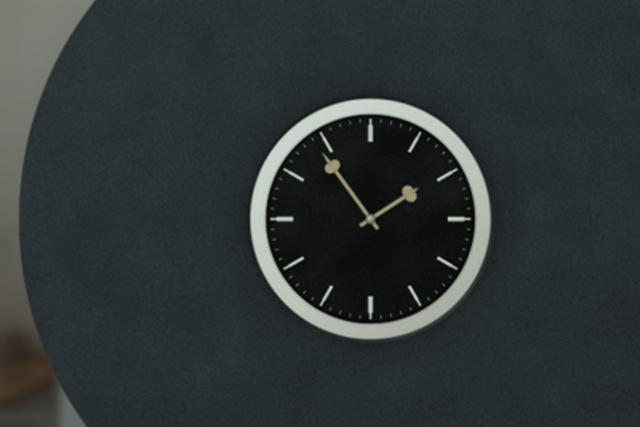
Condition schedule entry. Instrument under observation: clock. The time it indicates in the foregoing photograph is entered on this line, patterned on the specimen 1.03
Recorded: 1.54
